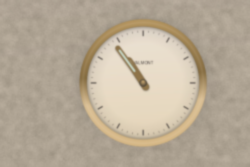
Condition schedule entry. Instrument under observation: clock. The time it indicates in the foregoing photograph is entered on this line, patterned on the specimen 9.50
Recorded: 10.54
